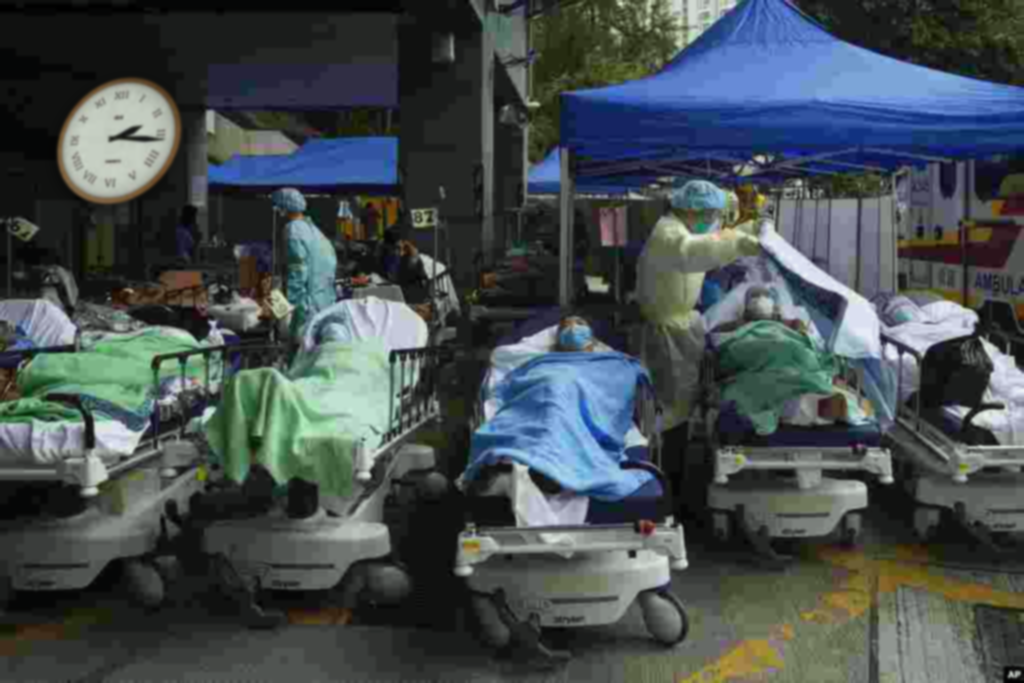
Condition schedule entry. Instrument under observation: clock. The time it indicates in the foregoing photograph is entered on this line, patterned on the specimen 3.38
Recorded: 2.16
